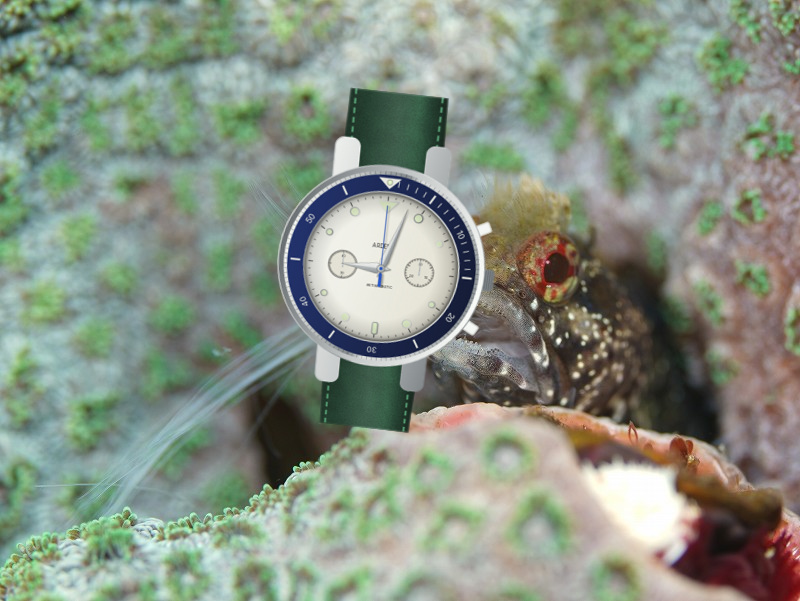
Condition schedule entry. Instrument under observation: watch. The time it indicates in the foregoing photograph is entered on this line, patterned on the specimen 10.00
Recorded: 9.03
